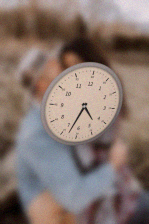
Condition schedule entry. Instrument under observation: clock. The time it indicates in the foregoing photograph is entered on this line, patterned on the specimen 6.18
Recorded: 4.33
